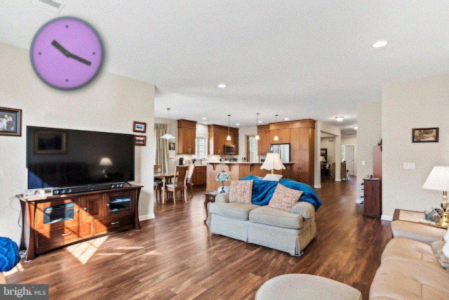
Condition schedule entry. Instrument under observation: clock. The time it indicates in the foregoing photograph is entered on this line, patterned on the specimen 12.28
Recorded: 10.19
